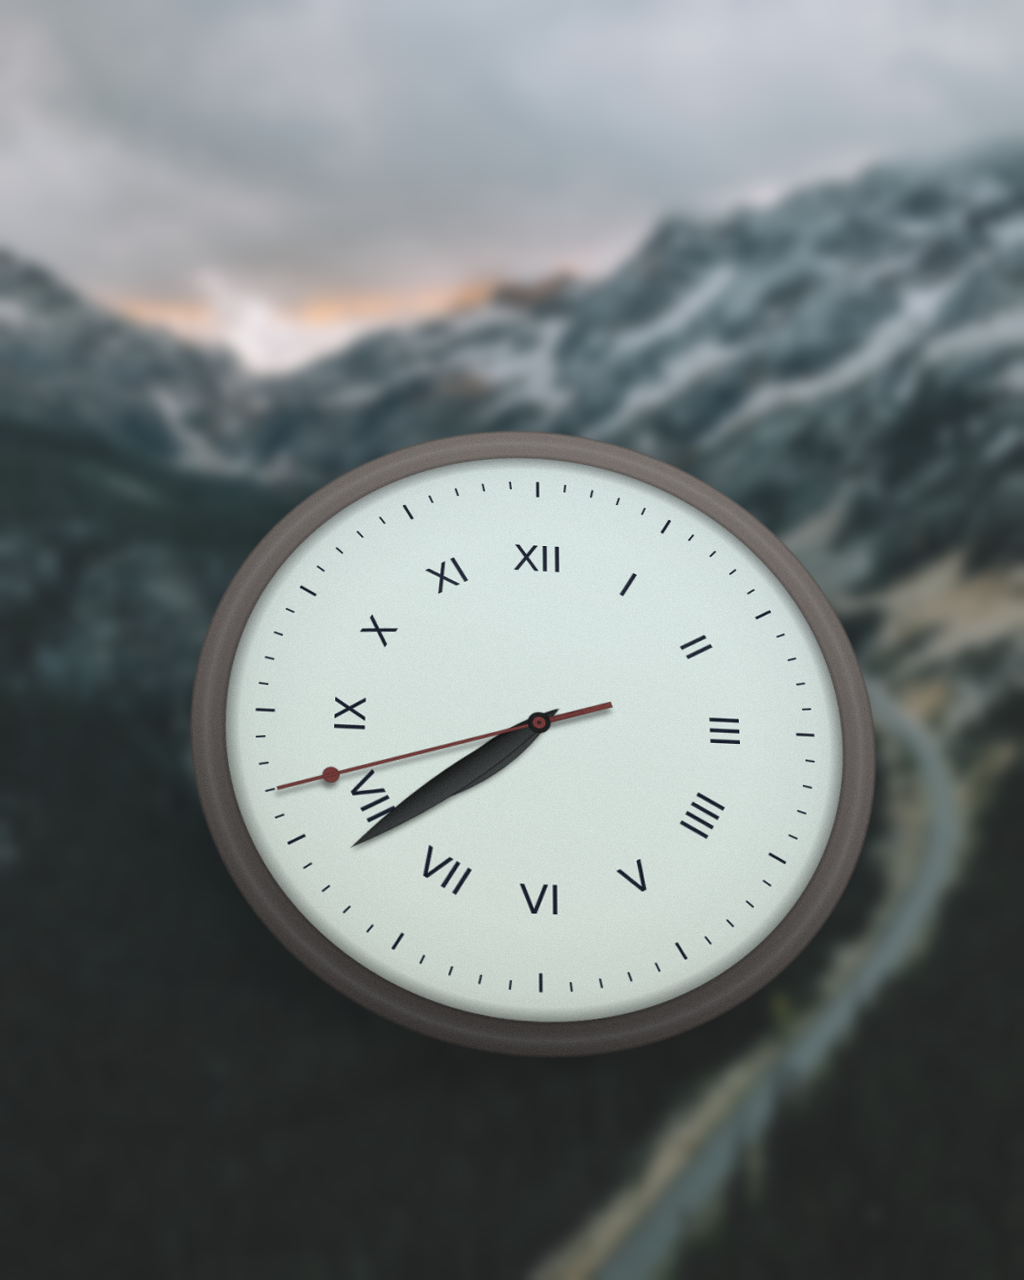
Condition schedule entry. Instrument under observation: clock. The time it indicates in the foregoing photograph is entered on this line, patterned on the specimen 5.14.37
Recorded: 7.38.42
